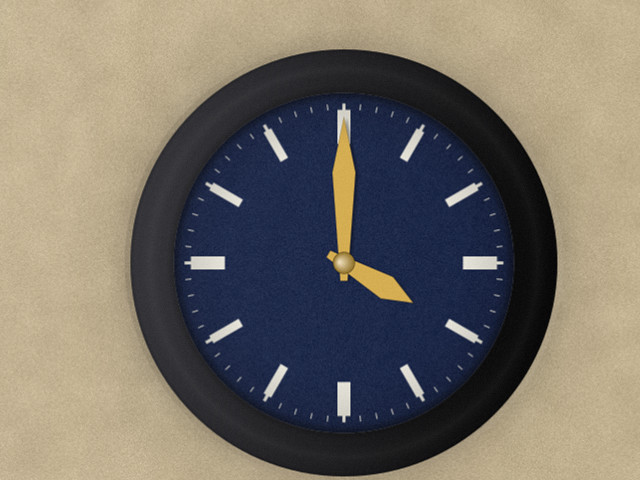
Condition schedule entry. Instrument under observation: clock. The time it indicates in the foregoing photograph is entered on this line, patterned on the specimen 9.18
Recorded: 4.00
